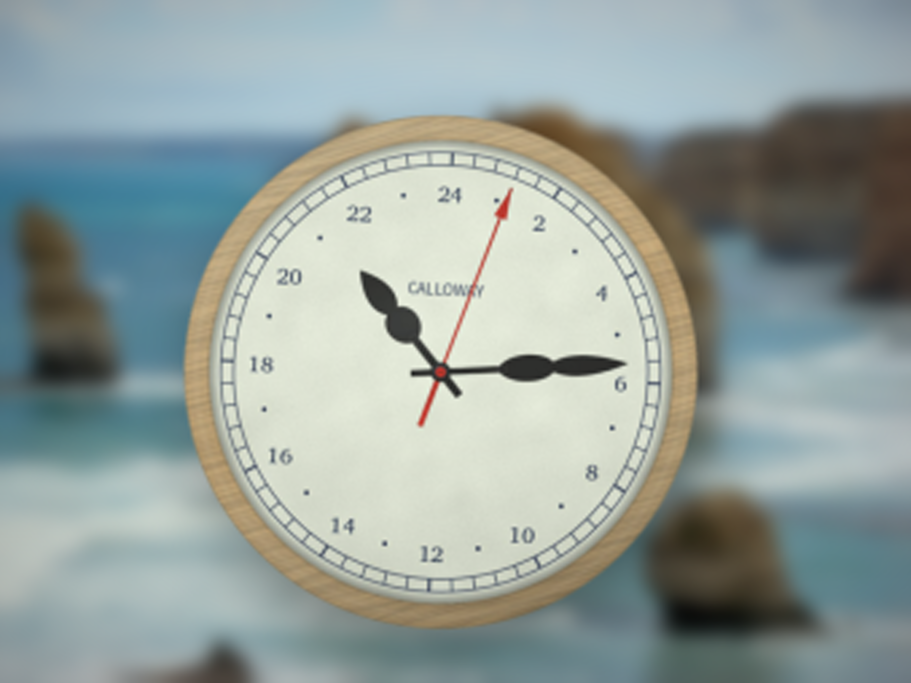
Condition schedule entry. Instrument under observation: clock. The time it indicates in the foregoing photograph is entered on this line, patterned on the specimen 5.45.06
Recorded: 21.14.03
